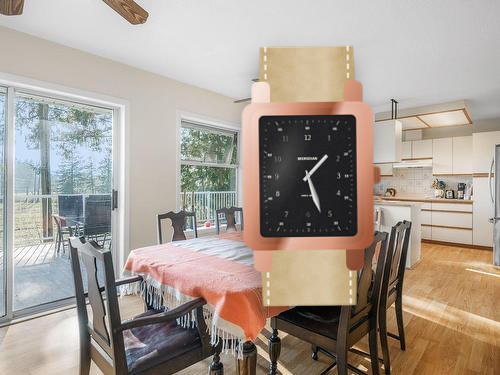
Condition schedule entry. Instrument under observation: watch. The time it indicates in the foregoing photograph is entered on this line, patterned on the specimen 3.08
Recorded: 1.27
